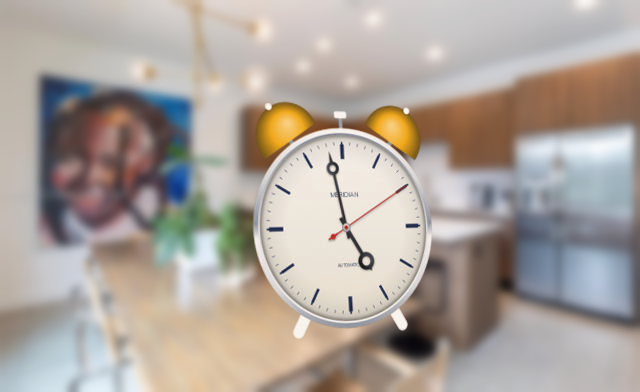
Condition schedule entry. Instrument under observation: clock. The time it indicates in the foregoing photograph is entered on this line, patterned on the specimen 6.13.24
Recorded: 4.58.10
